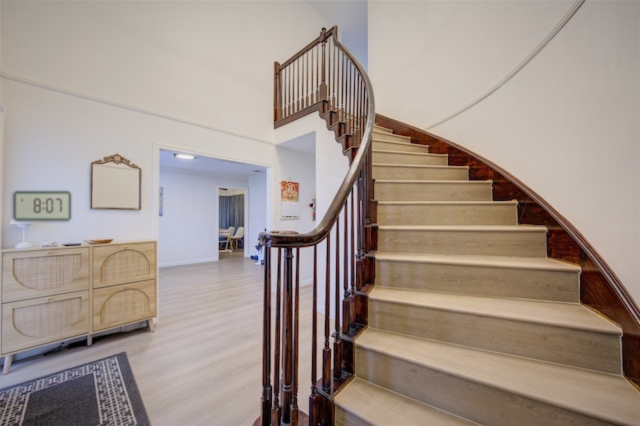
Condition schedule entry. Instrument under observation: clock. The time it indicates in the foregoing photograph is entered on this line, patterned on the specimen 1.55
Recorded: 8.07
